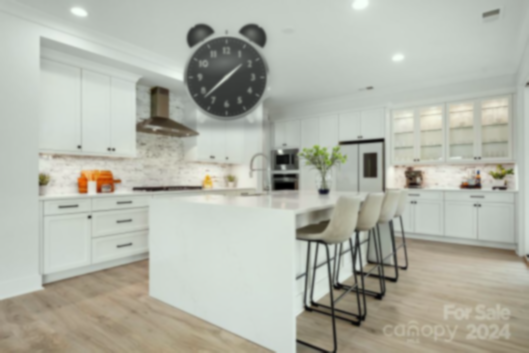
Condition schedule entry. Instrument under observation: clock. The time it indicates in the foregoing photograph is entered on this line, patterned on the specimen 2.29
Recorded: 1.38
